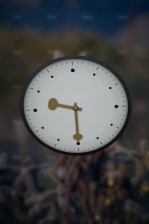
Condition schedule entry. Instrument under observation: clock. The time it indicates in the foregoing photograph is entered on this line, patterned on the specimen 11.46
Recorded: 9.30
